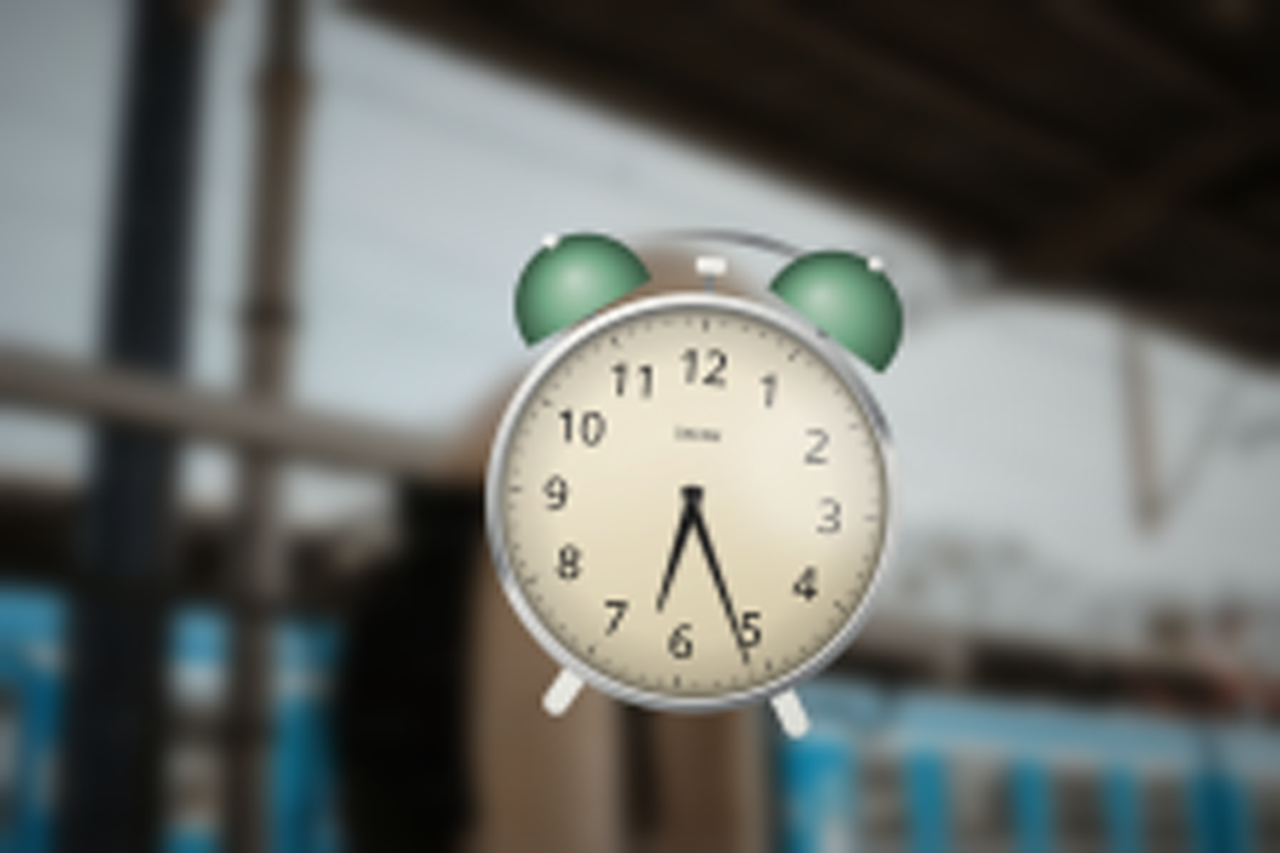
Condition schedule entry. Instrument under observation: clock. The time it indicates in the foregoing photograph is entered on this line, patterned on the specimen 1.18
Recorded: 6.26
